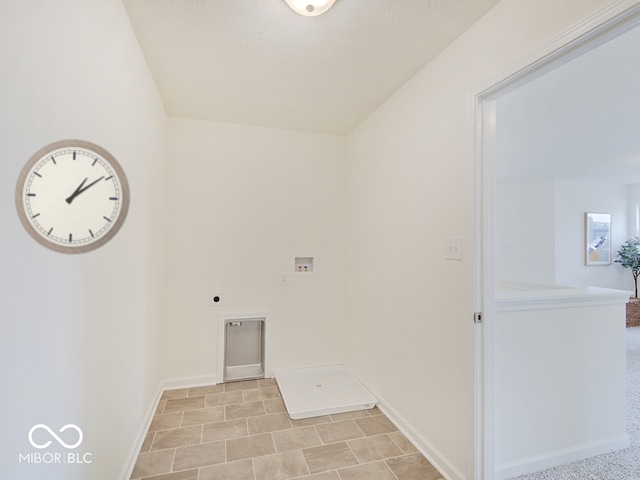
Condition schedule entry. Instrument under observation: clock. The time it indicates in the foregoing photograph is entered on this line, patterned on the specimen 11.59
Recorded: 1.09
